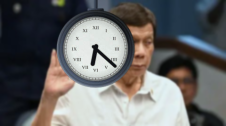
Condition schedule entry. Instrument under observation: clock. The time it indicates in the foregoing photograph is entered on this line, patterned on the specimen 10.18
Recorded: 6.22
